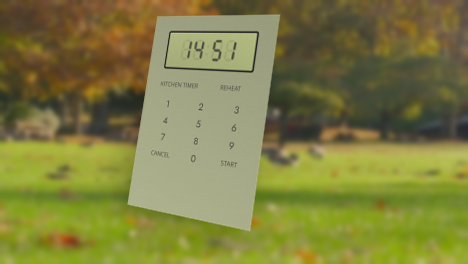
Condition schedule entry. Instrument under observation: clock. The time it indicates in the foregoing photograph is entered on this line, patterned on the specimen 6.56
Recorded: 14.51
